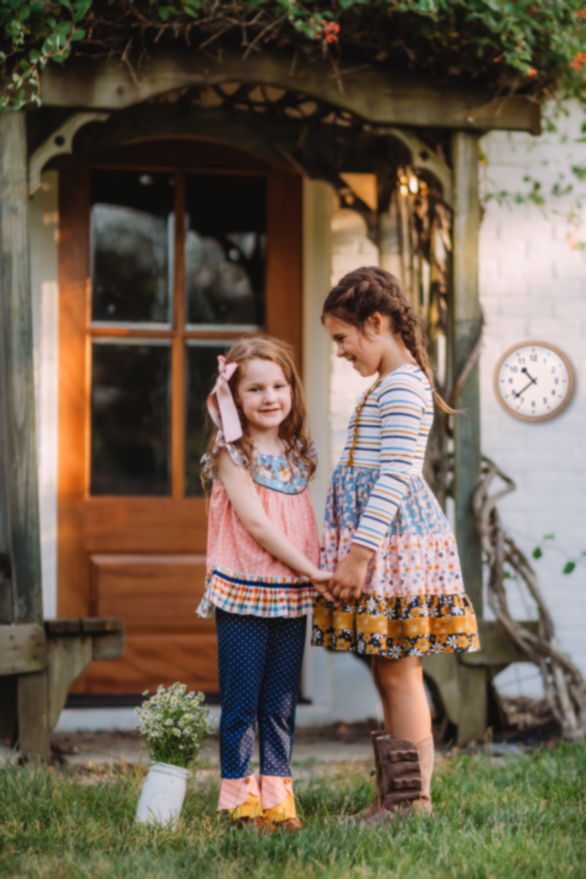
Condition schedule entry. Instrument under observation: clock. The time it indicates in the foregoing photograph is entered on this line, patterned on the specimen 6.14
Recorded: 10.38
